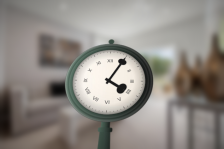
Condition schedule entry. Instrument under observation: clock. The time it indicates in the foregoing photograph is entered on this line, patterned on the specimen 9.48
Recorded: 4.05
